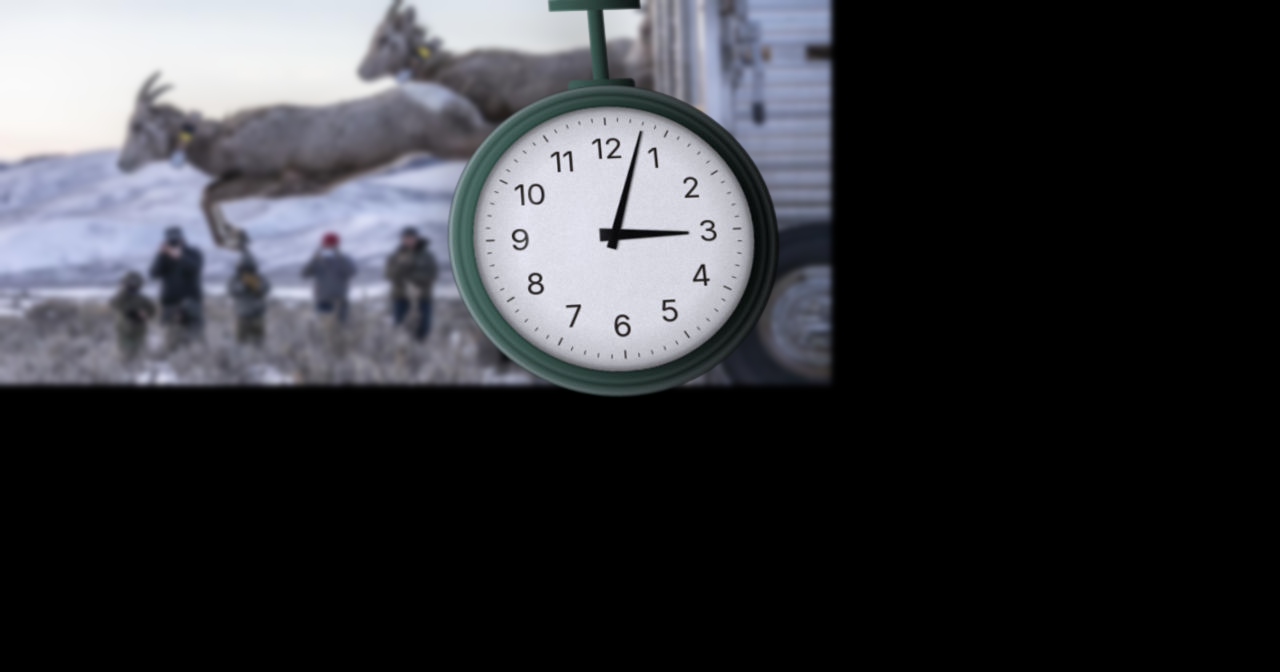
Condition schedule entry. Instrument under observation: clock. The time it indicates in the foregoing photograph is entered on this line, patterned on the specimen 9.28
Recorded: 3.03
